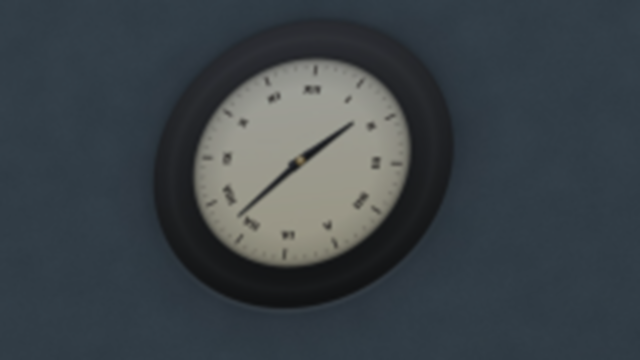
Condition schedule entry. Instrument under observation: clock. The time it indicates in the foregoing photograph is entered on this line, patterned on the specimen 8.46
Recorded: 1.37
